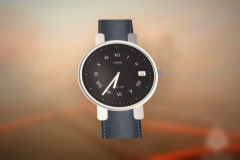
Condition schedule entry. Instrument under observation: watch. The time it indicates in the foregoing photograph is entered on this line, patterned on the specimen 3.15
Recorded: 6.36
